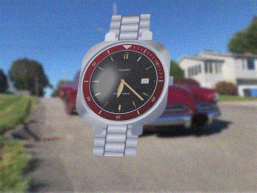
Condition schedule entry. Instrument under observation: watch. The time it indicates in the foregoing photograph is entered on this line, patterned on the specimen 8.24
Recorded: 6.22
